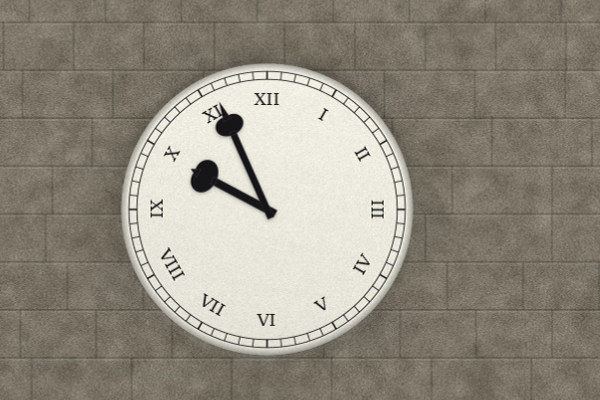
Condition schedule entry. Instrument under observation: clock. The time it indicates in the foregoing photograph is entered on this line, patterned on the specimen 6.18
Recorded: 9.56
